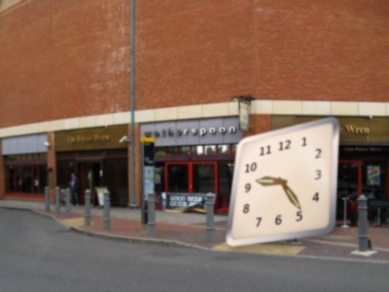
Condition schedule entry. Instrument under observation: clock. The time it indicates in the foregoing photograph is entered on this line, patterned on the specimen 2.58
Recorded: 9.24
